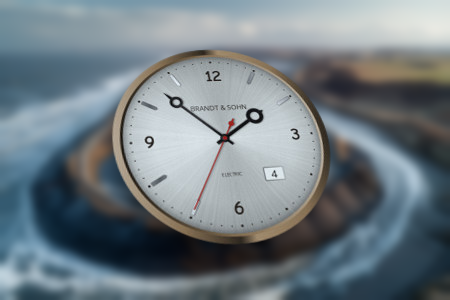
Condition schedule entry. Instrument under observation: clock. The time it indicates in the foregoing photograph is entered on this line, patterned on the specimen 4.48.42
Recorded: 1.52.35
